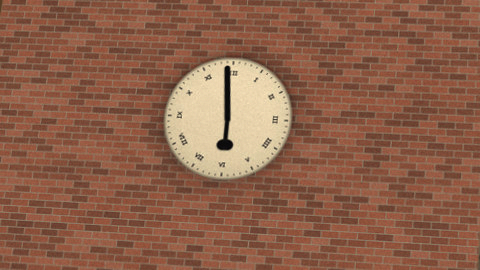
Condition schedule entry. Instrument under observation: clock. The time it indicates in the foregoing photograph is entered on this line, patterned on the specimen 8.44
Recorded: 5.59
